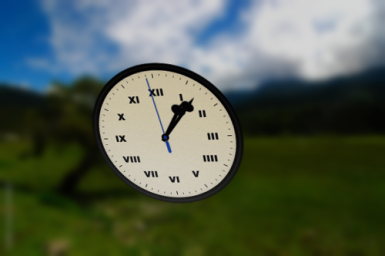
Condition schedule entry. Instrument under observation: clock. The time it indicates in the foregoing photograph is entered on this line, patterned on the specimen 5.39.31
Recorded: 1.06.59
